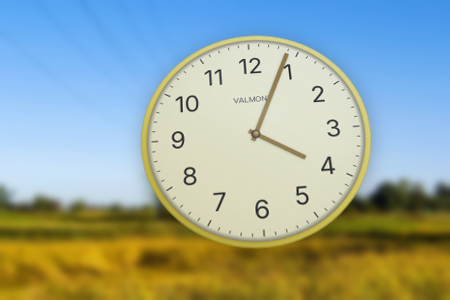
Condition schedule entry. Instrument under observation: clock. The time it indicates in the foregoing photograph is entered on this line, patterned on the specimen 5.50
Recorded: 4.04
